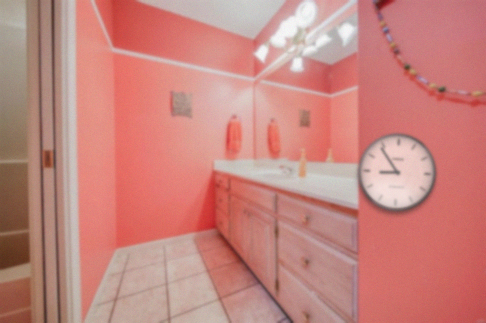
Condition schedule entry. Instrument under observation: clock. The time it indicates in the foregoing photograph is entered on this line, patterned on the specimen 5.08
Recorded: 8.54
